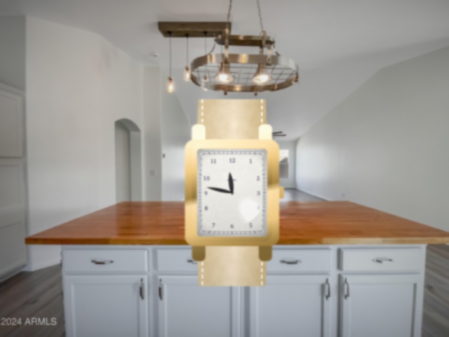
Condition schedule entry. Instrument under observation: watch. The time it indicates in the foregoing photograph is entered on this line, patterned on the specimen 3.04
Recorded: 11.47
